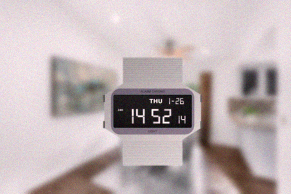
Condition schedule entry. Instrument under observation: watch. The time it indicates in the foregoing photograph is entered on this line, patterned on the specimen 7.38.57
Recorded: 14.52.14
